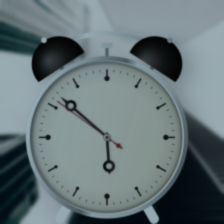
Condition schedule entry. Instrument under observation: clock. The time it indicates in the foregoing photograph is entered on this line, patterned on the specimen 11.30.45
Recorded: 5.51.51
